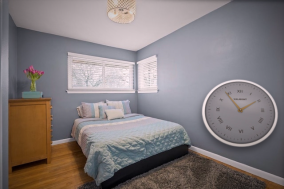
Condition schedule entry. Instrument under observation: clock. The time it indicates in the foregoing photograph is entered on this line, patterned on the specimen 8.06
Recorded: 1.54
